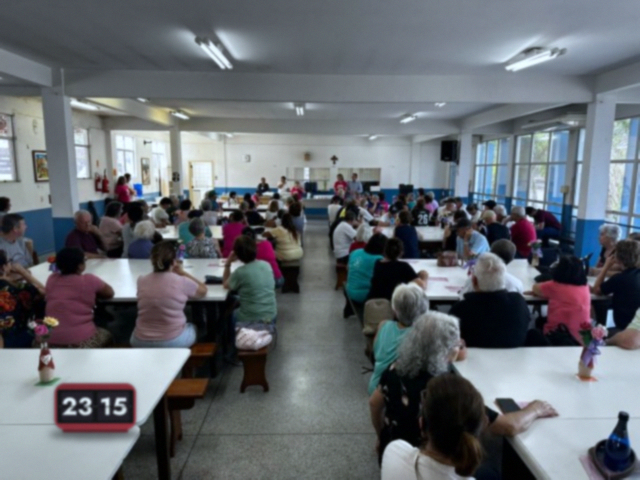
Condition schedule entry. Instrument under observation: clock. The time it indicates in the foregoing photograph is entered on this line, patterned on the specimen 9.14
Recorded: 23.15
